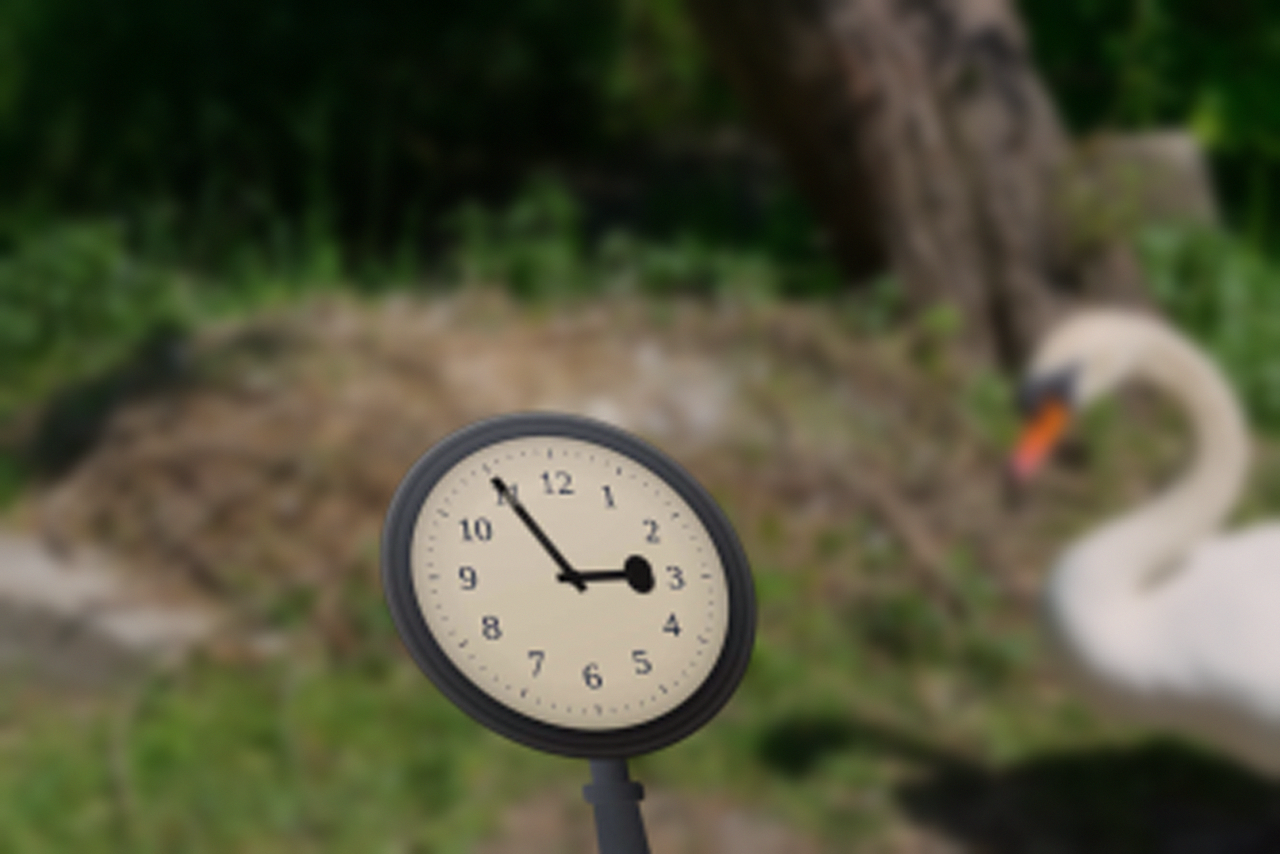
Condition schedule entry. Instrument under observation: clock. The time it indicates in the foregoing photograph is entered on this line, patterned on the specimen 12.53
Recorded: 2.55
